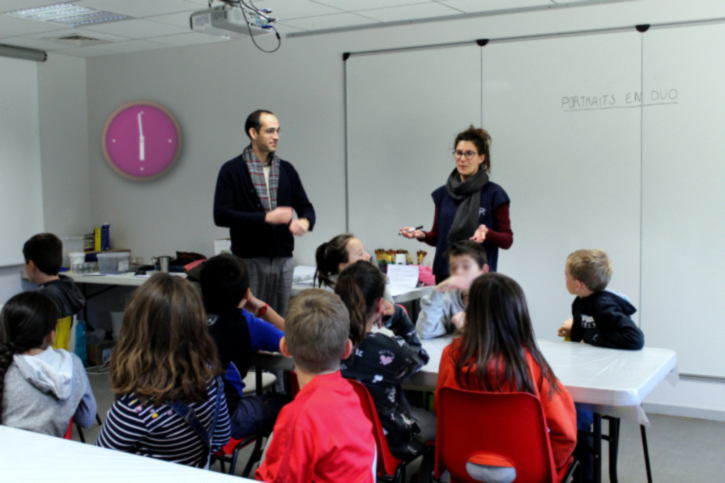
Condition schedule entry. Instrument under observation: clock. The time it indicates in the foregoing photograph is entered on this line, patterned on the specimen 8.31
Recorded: 5.59
